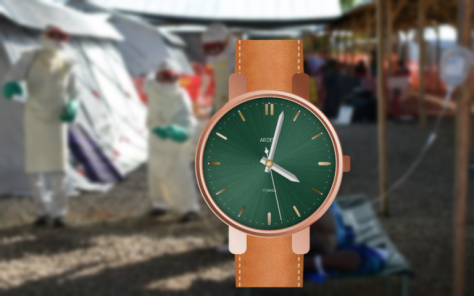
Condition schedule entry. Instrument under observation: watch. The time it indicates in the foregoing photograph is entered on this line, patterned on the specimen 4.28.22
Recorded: 4.02.28
